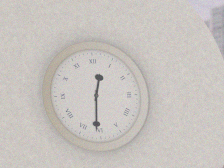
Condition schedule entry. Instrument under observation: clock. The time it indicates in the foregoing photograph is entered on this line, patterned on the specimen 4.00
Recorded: 12.31
